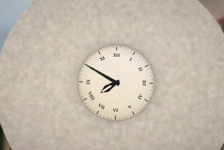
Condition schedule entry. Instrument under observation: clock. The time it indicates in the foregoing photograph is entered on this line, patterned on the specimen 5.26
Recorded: 7.50
